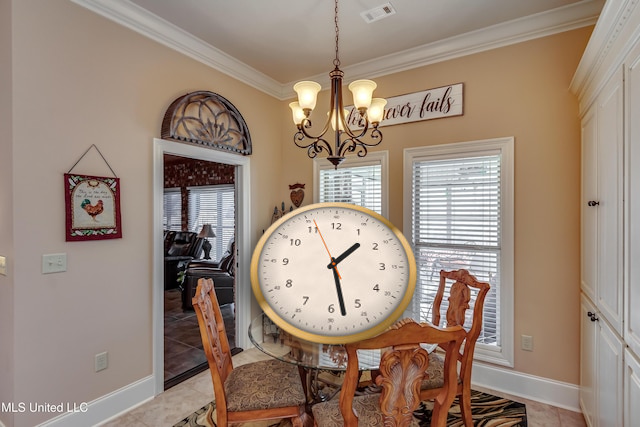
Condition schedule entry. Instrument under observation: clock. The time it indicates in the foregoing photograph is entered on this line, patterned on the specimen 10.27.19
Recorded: 1.27.56
